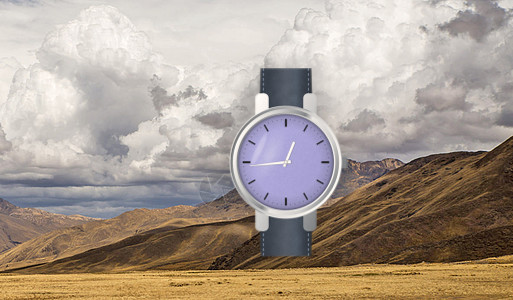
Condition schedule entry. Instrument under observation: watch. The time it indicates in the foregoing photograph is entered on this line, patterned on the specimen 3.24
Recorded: 12.44
